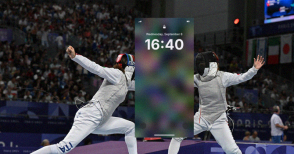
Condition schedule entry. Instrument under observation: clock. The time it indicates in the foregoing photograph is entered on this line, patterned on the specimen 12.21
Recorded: 16.40
